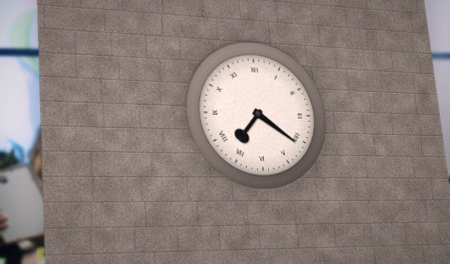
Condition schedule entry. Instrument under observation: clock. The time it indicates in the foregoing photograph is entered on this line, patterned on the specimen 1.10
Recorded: 7.21
